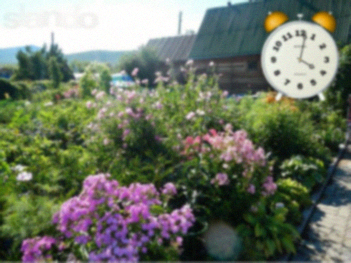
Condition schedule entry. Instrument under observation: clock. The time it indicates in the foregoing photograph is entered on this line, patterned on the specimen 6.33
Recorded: 4.02
